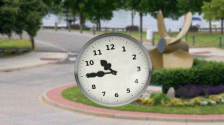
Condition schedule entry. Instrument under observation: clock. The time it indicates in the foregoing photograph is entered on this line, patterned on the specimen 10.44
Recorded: 10.45
